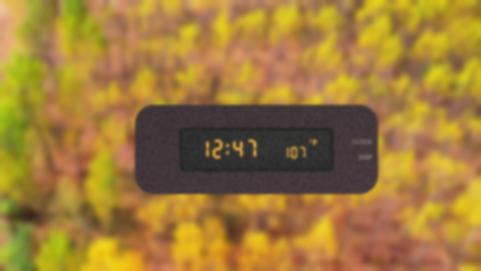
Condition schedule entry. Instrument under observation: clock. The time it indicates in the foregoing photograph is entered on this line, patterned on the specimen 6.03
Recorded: 12.47
